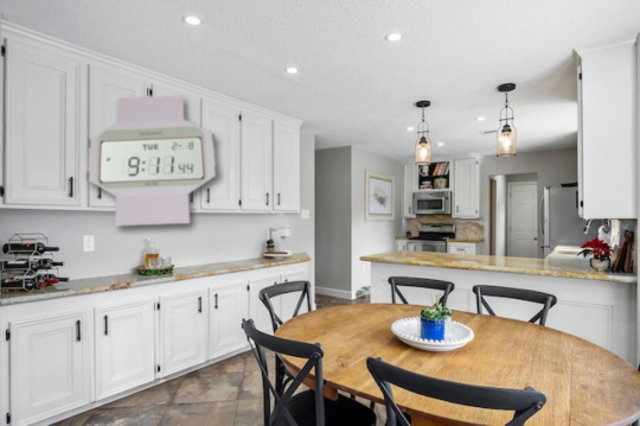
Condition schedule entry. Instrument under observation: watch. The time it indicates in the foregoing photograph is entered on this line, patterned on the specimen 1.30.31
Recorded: 9.11.44
